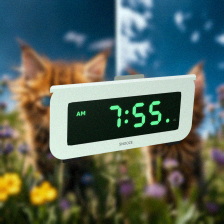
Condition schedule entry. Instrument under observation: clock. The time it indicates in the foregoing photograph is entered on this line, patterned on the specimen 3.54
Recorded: 7.55
